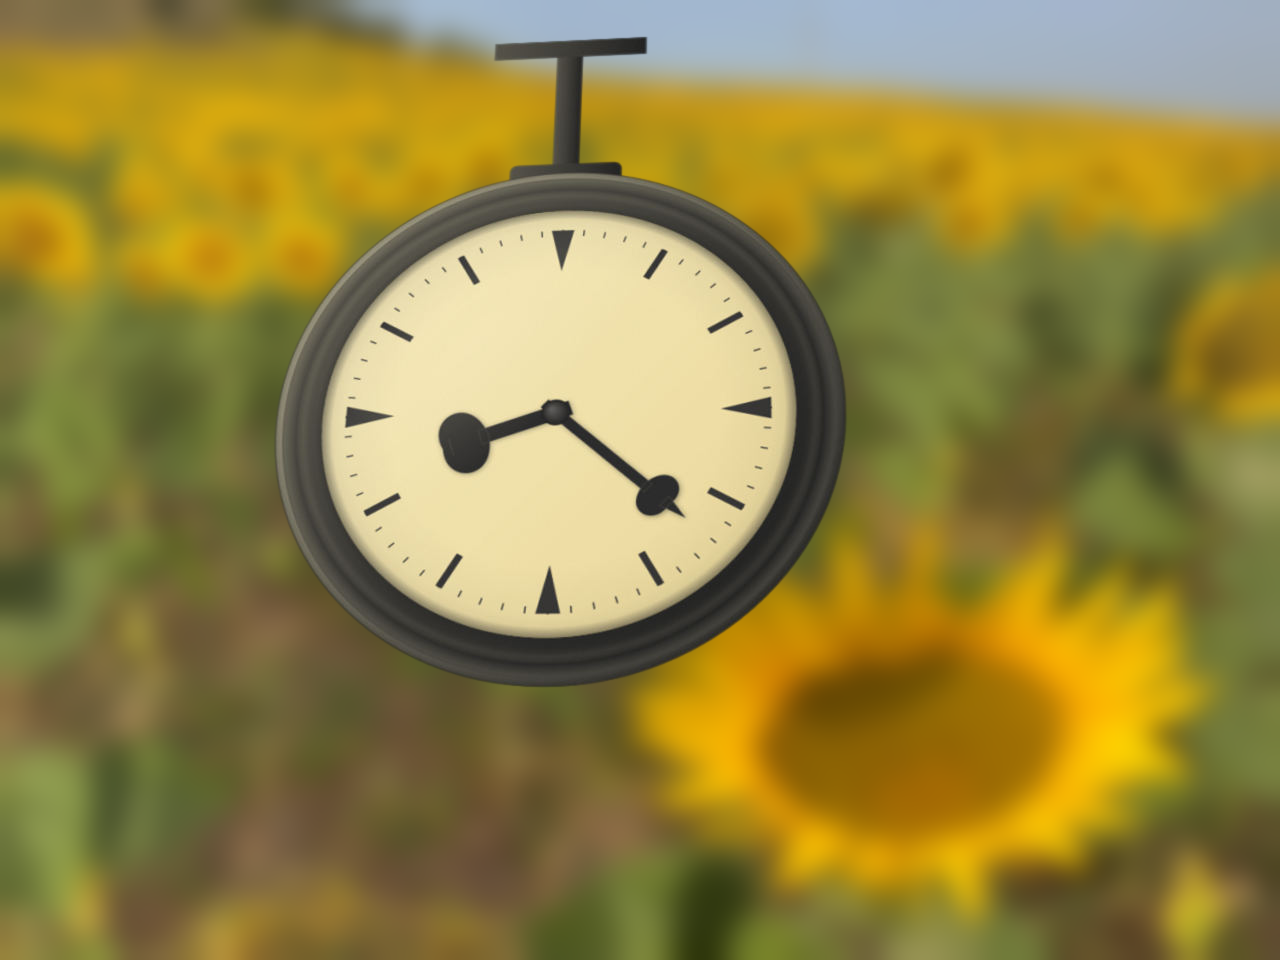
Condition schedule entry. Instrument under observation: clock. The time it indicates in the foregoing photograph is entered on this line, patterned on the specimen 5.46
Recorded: 8.22
